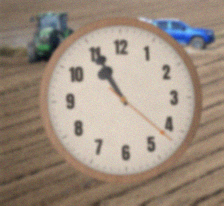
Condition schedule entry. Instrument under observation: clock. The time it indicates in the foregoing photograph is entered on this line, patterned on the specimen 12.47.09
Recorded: 10.55.22
